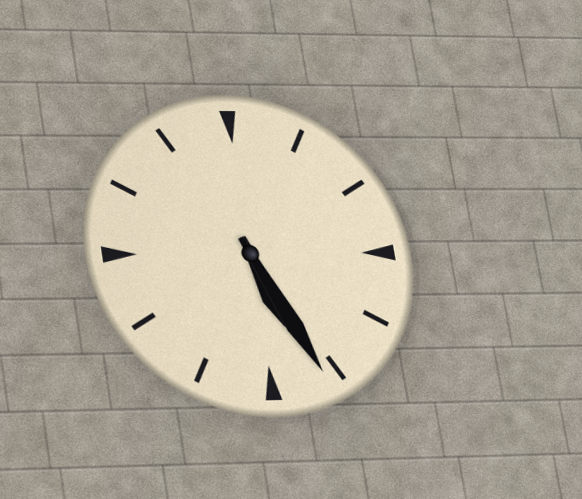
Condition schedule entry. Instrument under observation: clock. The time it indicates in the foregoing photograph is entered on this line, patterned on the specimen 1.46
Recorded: 5.26
